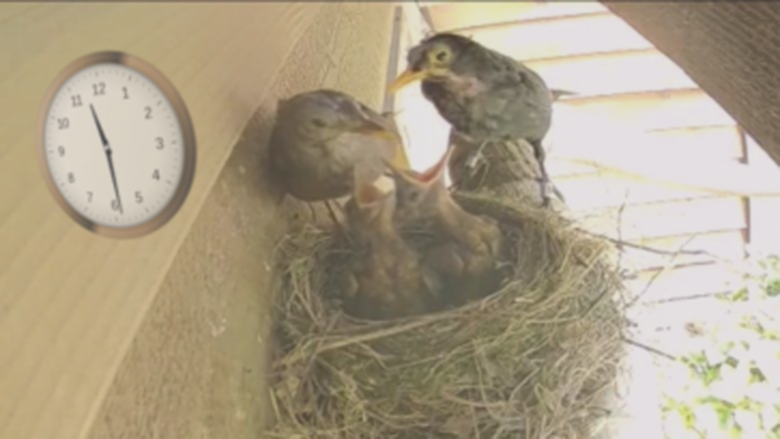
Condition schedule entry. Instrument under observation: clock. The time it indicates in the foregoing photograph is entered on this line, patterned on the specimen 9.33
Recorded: 11.29
